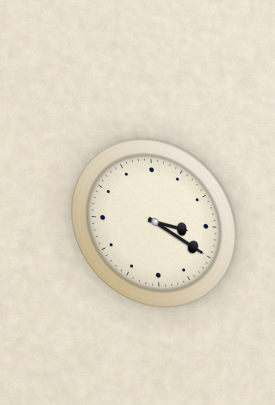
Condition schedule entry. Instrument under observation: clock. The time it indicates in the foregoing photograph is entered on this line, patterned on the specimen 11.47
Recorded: 3.20
